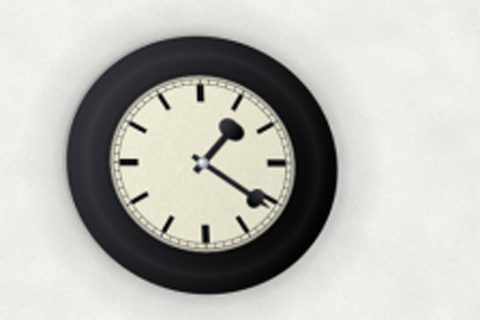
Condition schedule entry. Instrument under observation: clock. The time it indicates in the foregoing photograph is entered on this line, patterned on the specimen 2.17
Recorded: 1.21
